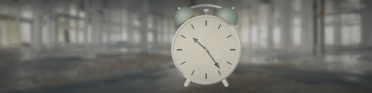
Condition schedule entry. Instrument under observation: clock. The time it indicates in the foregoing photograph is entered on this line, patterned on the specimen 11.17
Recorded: 10.24
